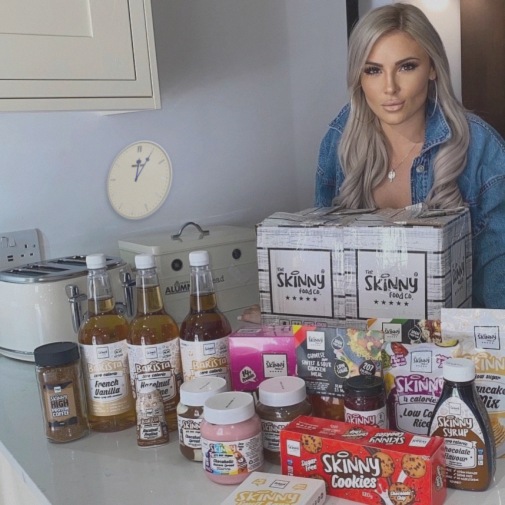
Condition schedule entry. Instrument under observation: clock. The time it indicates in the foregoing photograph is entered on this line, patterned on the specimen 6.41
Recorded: 12.05
